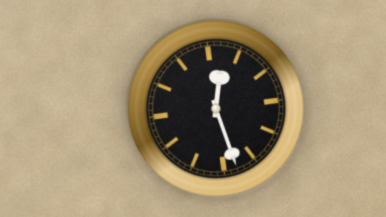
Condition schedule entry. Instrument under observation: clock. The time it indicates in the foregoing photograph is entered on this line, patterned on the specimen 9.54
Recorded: 12.28
